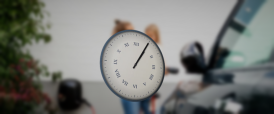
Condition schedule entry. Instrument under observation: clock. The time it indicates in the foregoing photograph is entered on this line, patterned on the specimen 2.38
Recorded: 1.05
